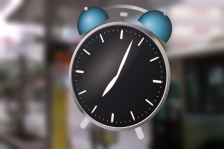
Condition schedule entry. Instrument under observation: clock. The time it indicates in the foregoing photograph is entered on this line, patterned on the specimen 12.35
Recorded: 7.03
